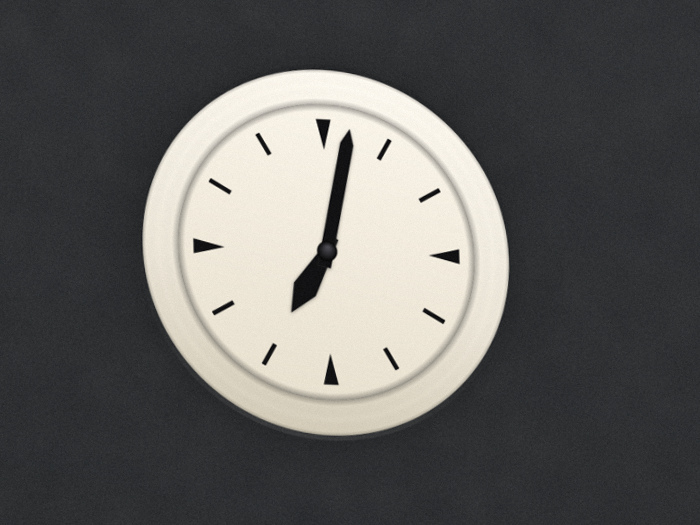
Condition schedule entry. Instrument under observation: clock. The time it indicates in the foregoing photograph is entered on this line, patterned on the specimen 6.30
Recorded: 7.02
